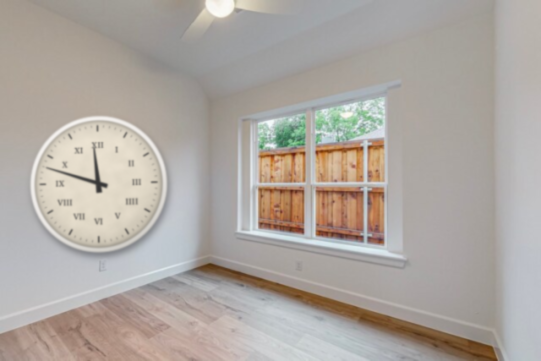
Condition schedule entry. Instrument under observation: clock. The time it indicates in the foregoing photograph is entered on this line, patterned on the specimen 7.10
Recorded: 11.48
